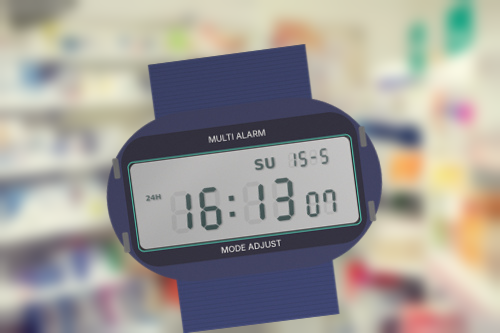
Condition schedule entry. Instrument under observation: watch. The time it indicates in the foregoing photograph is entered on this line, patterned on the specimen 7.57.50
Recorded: 16.13.07
